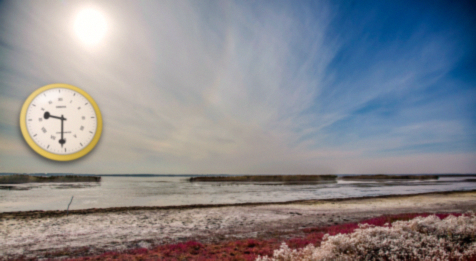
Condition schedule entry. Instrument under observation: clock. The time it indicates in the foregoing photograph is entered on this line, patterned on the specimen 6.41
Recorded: 9.31
